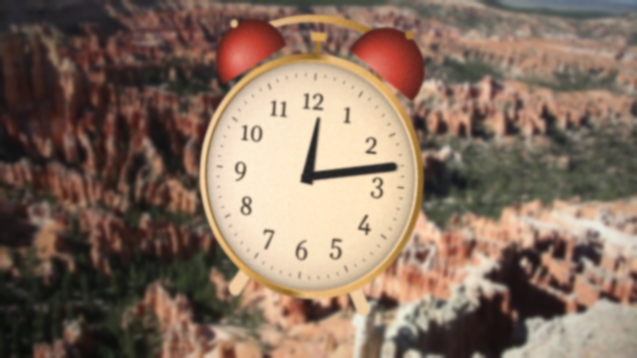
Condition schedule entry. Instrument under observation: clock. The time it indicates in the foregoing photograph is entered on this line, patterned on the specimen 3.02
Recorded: 12.13
